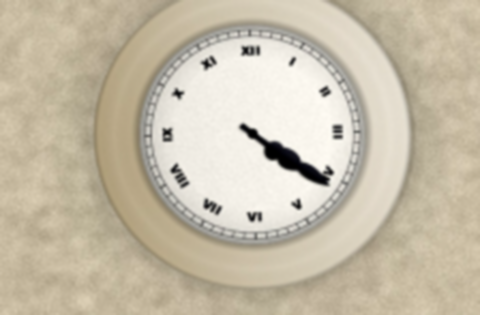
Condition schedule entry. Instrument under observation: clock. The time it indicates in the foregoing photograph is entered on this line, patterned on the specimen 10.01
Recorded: 4.21
